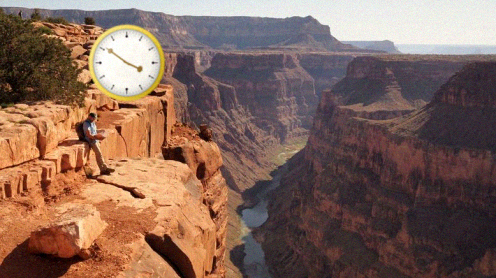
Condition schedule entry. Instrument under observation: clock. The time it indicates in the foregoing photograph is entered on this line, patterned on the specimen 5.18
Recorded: 3.51
